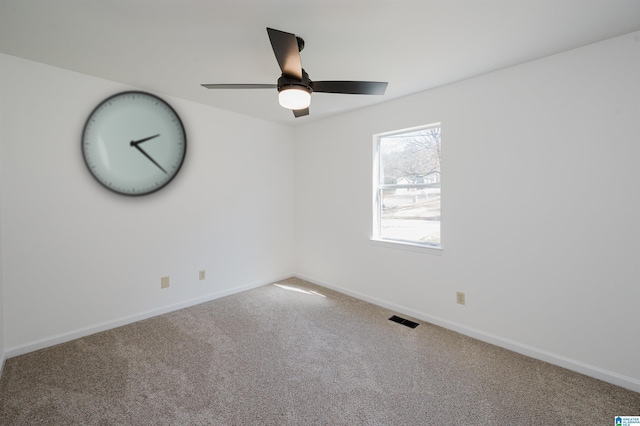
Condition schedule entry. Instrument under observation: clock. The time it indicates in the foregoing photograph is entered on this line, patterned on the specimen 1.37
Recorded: 2.22
